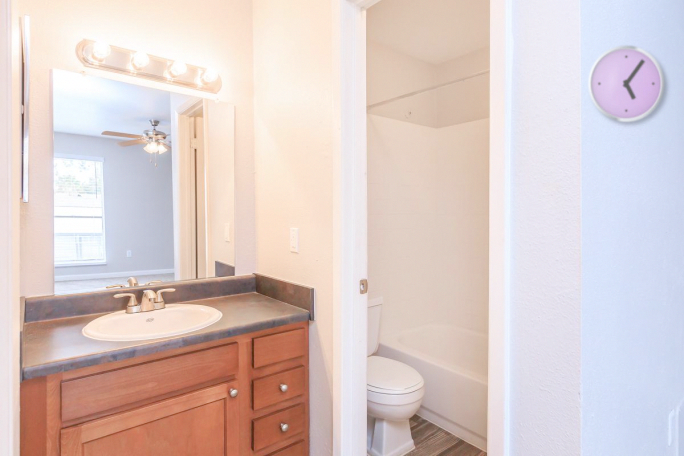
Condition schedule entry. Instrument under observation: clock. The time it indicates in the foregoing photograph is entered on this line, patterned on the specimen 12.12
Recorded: 5.06
